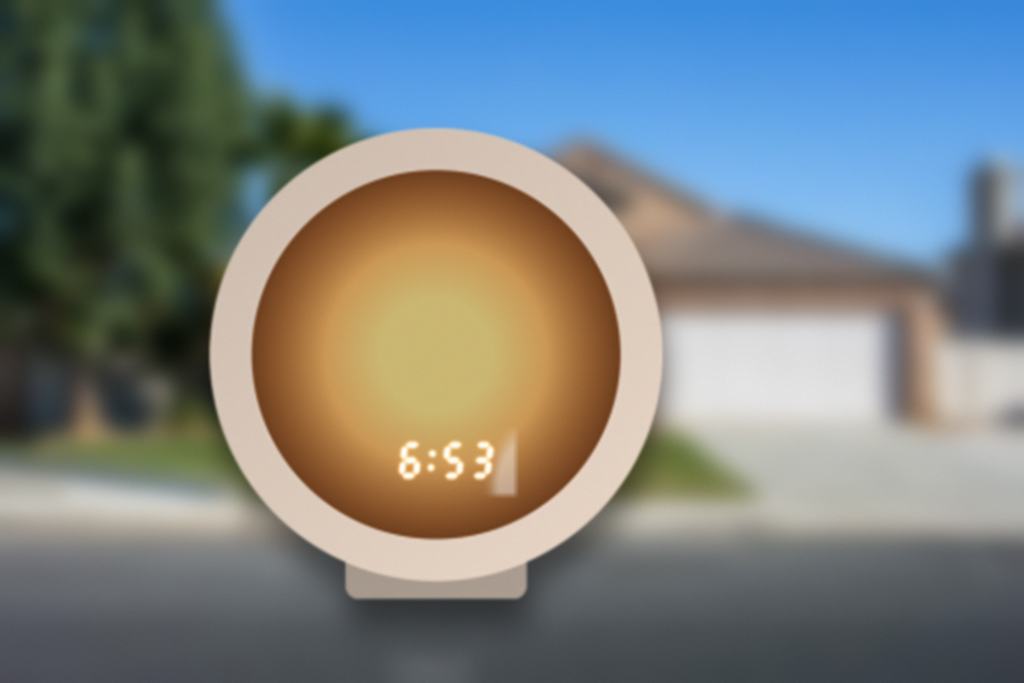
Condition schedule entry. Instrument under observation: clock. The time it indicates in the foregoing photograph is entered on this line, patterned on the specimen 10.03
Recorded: 6.53
